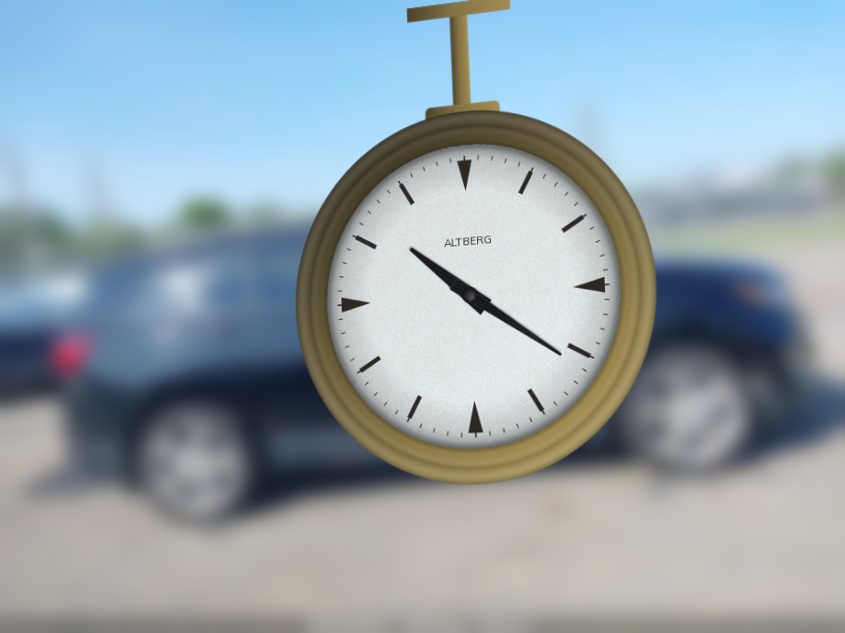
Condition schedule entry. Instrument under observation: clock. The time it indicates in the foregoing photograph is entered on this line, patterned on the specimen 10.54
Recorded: 10.21
